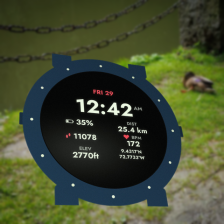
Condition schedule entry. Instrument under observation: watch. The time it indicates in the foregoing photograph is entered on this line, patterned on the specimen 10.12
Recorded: 12.42
